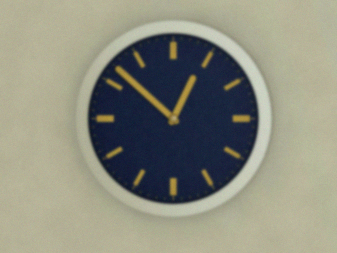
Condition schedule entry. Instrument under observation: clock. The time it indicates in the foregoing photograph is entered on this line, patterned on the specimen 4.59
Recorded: 12.52
